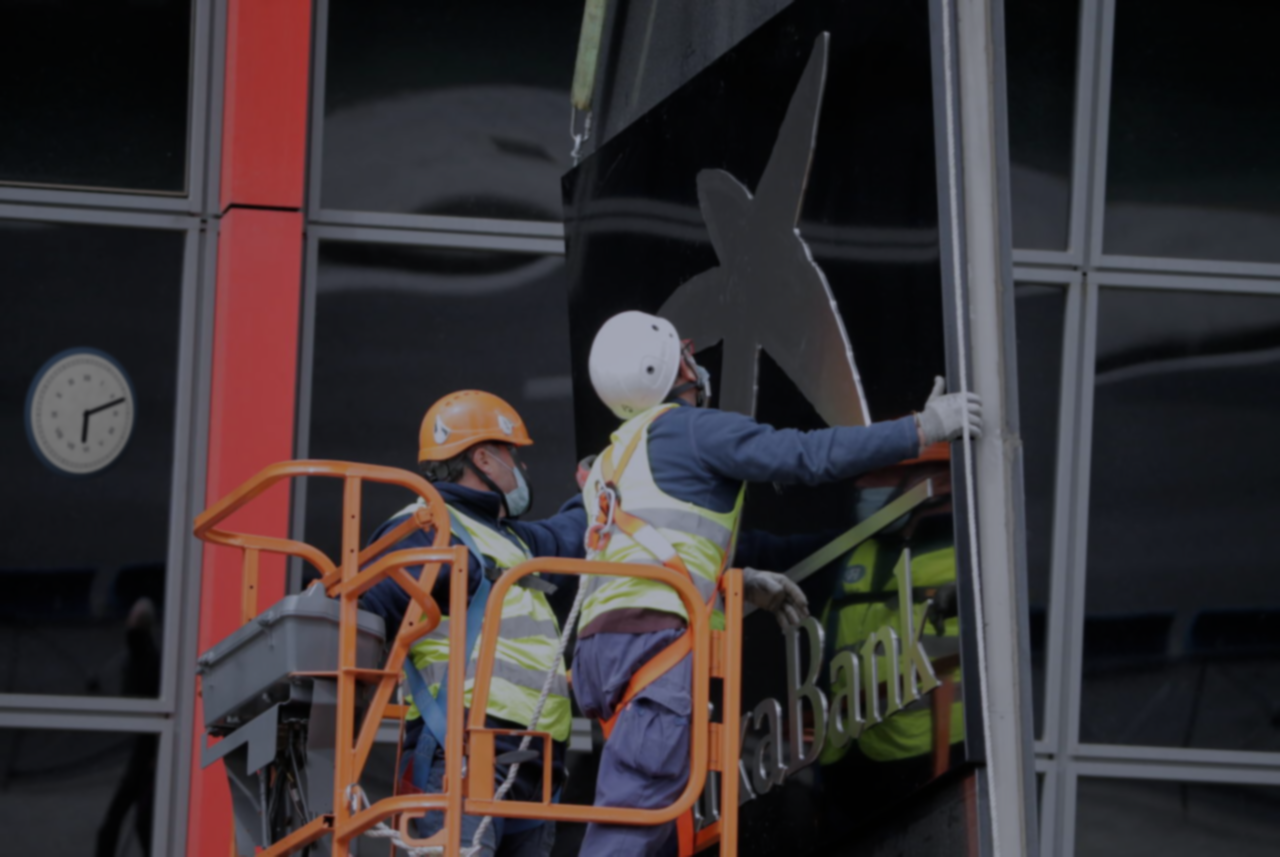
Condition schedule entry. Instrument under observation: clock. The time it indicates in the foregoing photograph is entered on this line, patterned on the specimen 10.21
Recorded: 6.12
